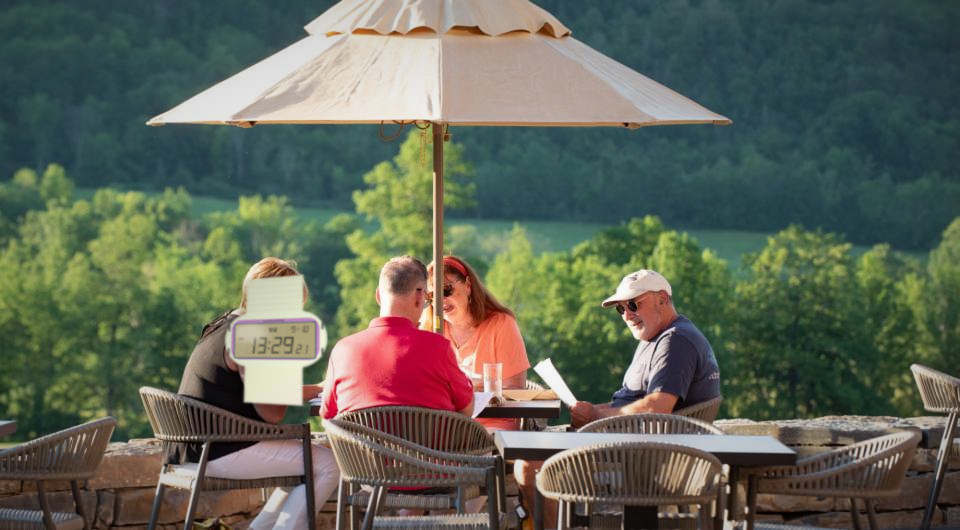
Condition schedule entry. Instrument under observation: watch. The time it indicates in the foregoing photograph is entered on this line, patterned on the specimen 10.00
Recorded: 13.29
